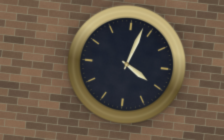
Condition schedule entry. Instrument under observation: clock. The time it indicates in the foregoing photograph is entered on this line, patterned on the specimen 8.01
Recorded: 4.03
